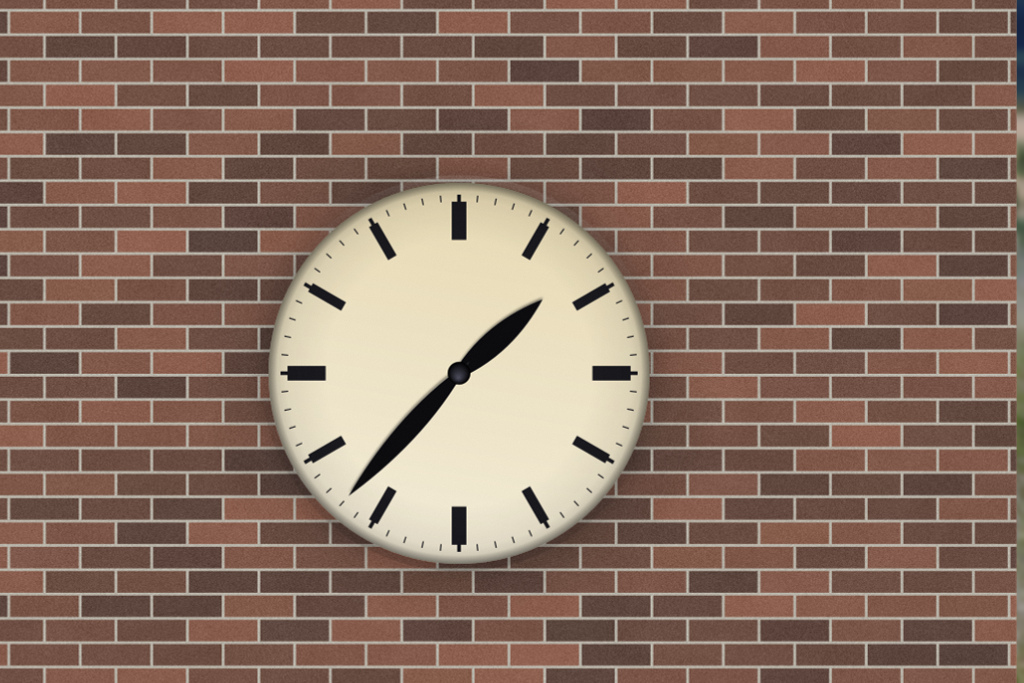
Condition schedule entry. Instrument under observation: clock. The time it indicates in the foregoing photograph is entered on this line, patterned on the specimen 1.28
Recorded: 1.37
